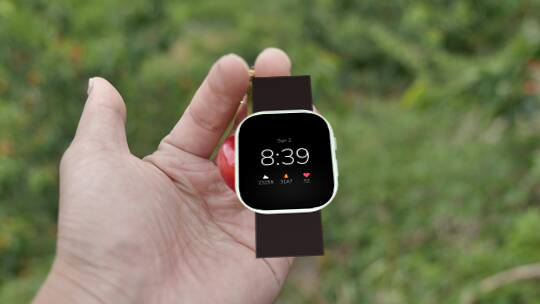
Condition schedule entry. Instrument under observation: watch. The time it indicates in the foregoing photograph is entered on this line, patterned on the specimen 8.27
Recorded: 8.39
